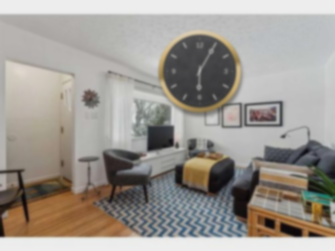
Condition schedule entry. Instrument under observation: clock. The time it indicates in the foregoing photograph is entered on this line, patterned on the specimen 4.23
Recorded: 6.05
